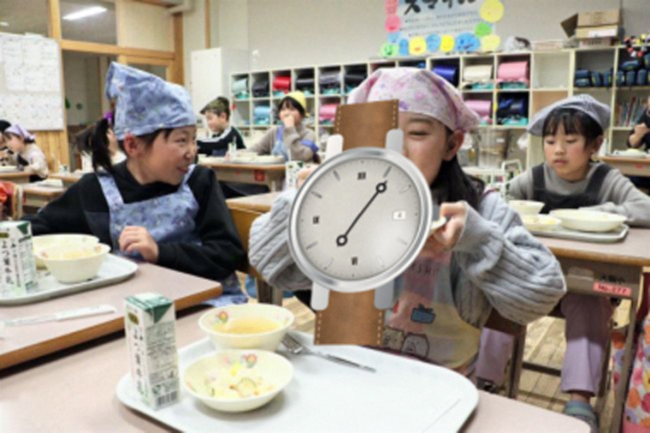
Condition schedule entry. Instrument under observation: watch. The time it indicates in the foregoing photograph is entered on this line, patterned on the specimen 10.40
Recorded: 7.06
